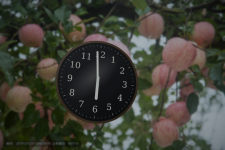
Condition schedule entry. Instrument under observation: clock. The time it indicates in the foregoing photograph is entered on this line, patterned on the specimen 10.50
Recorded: 5.59
